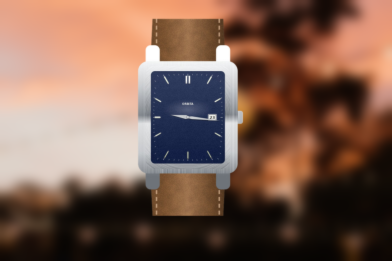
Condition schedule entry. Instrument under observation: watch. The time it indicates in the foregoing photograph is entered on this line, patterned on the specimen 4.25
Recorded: 9.16
